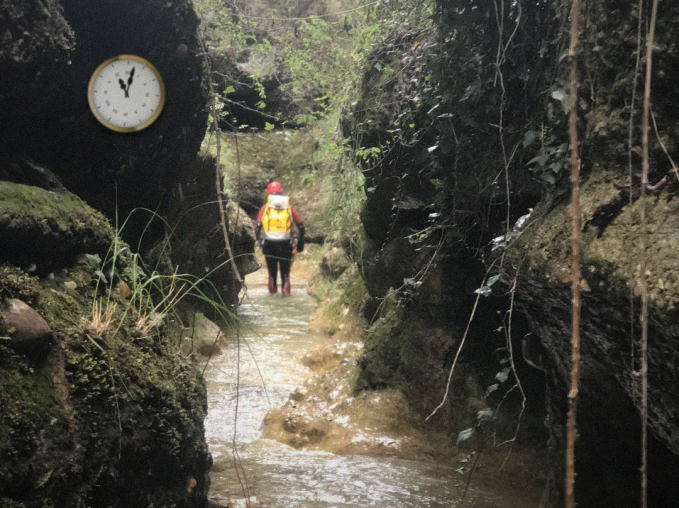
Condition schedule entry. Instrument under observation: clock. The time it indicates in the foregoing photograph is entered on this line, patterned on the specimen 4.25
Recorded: 11.02
